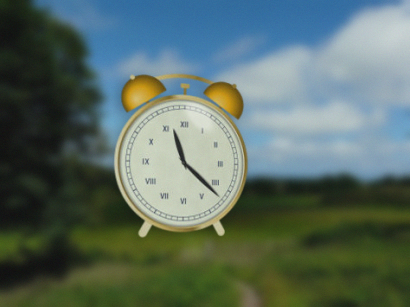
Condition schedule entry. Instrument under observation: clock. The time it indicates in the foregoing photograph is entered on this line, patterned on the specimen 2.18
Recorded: 11.22
